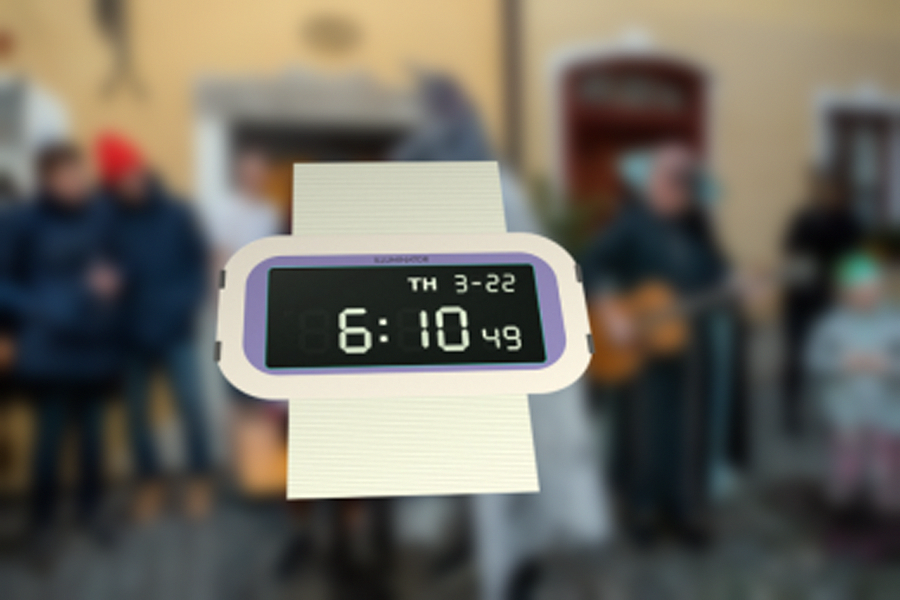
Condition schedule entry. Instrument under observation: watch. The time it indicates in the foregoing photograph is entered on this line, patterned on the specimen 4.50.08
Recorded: 6.10.49
